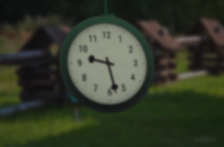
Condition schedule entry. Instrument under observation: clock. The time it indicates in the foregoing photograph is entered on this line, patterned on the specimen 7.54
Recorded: 9.28
